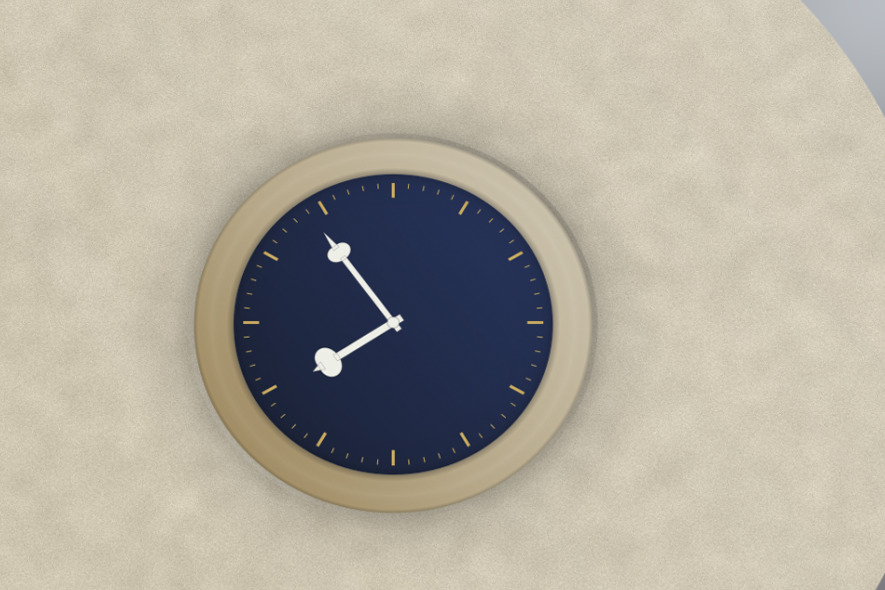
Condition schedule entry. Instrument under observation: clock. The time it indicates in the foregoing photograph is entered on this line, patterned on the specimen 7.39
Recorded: 7.54
